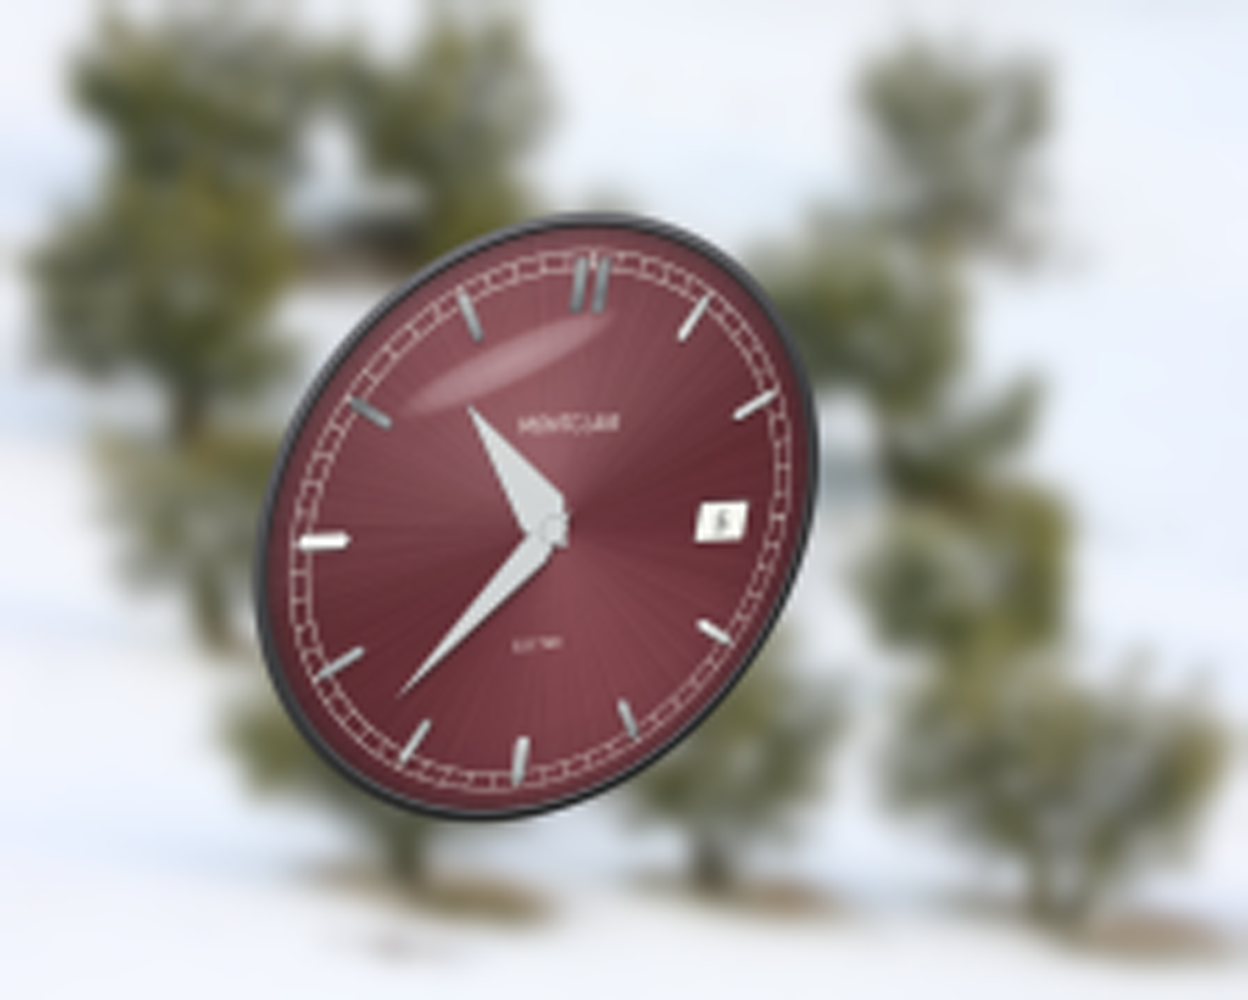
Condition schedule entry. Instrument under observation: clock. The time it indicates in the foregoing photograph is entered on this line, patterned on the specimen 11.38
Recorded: 10.37
